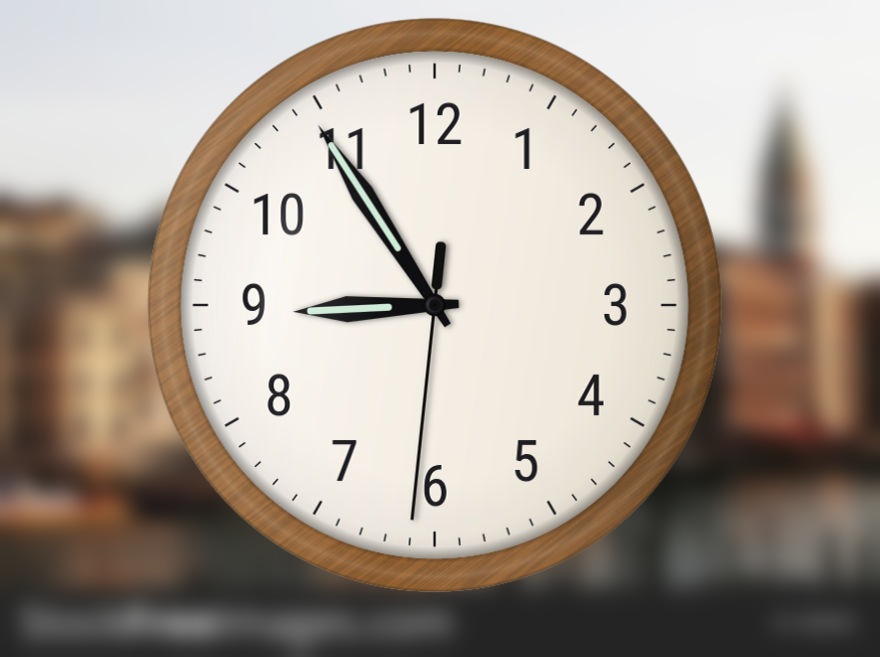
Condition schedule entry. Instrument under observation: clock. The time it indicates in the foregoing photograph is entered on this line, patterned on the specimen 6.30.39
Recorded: 8.54.31
